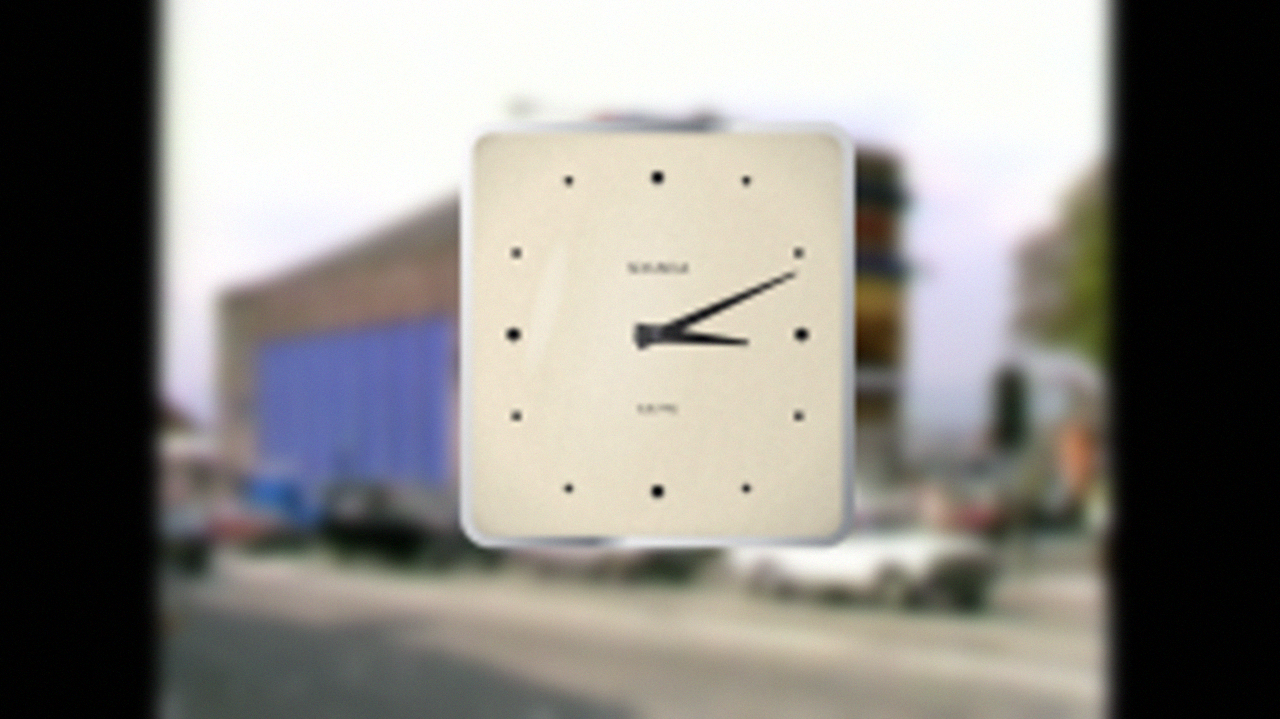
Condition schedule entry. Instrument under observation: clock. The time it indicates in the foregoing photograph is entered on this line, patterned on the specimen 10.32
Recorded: 3.11
